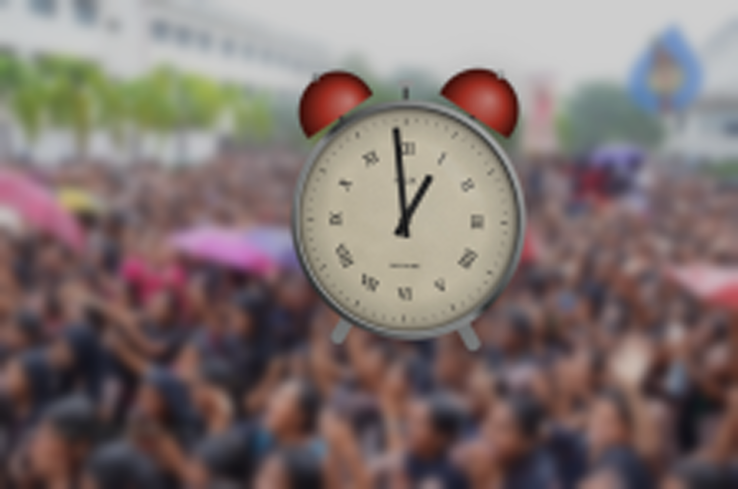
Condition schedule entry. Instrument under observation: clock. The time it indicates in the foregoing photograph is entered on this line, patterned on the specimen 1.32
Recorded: 12.59
